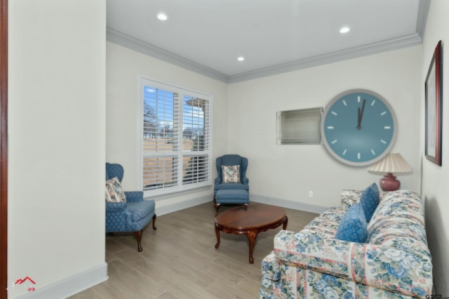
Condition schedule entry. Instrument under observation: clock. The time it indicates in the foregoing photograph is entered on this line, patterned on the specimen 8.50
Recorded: 12.02
